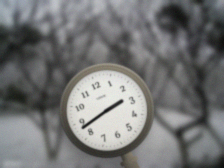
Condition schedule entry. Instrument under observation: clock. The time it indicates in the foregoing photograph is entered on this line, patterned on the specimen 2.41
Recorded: 2.43
